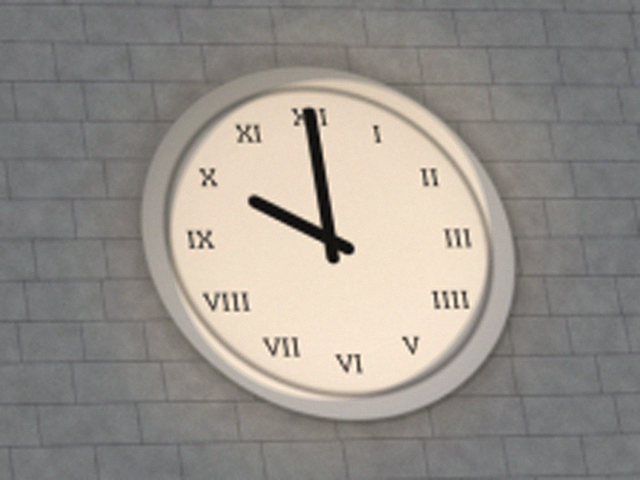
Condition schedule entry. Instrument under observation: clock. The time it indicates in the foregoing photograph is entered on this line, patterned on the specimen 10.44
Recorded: 10.00
